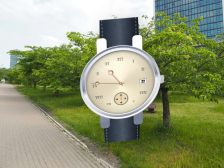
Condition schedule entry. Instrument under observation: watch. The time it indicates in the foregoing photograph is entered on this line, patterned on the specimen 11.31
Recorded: 10.46
